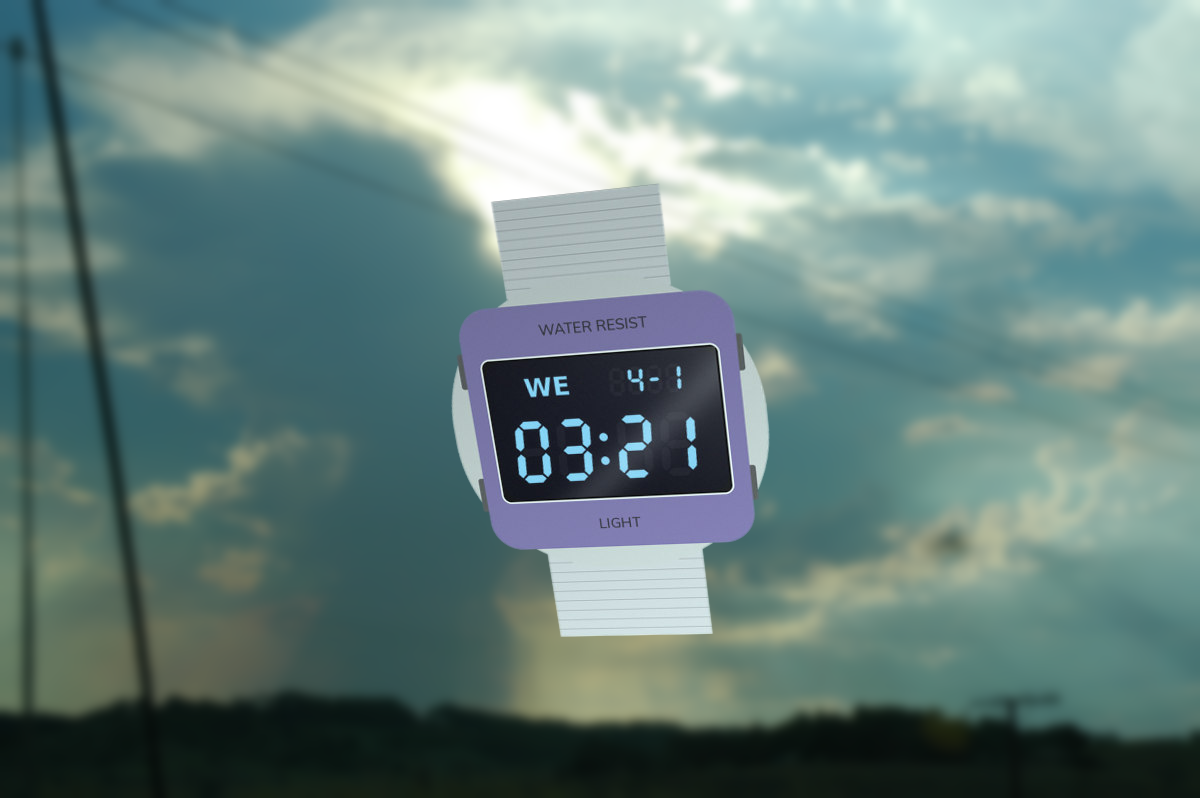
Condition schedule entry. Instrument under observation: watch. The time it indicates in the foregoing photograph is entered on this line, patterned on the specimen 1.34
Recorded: 3.21
